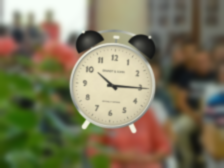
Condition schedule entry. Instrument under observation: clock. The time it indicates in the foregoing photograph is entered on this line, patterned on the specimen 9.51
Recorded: 10.15
